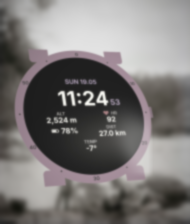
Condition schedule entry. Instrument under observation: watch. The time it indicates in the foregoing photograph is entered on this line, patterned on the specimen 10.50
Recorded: 11.24
